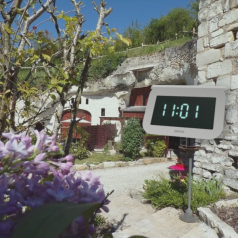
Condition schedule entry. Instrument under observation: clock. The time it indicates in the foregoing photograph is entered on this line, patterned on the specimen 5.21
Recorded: 11.01
